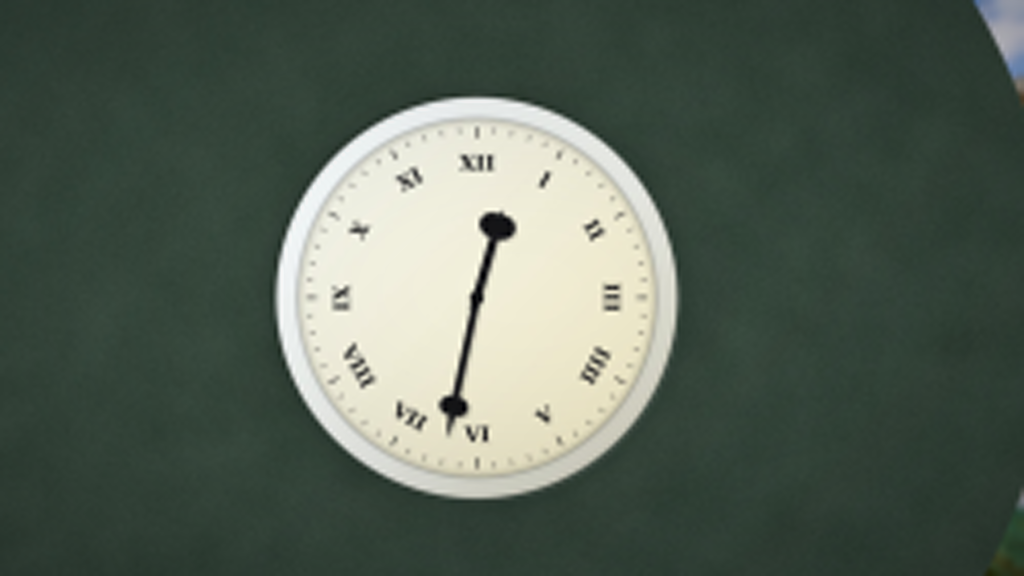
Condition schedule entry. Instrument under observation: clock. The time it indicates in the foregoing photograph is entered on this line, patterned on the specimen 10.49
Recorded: 12.32
